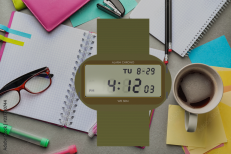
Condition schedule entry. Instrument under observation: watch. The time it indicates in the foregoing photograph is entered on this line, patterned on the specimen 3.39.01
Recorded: 4.12.03
